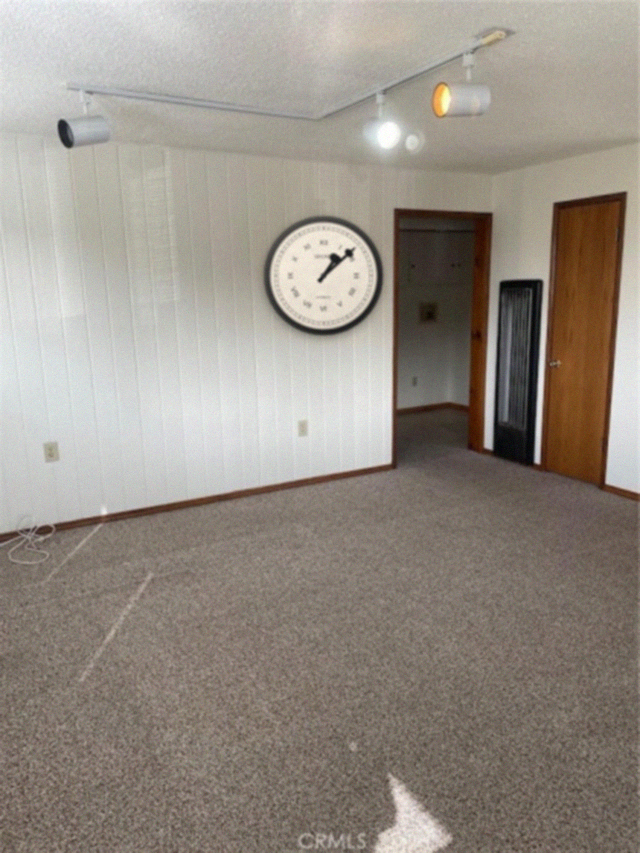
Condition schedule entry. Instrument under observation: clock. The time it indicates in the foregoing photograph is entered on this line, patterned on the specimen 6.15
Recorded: 1.08
